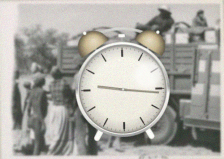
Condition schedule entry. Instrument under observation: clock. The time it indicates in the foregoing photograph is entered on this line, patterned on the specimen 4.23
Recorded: 9.16
